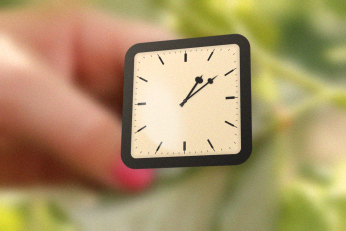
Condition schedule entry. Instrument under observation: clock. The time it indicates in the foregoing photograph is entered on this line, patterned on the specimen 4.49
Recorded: 1.09
